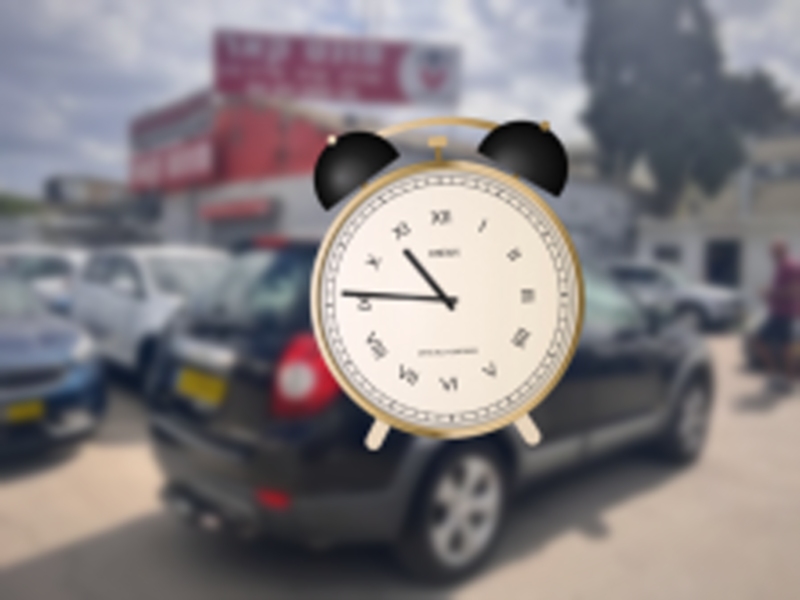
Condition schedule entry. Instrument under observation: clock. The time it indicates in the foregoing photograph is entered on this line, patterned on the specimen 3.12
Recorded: 10.46
